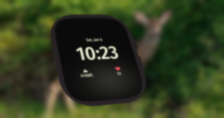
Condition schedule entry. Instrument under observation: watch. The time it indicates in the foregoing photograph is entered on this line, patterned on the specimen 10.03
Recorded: 10.23
